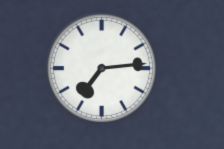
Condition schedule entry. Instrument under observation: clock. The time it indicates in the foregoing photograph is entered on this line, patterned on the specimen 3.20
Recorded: 7.14
